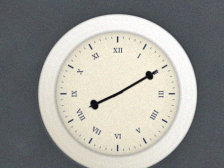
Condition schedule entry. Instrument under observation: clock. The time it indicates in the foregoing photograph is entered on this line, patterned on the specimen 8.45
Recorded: 8.10
